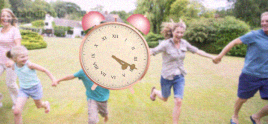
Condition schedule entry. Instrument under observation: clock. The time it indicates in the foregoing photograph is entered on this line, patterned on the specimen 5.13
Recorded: 4.19
